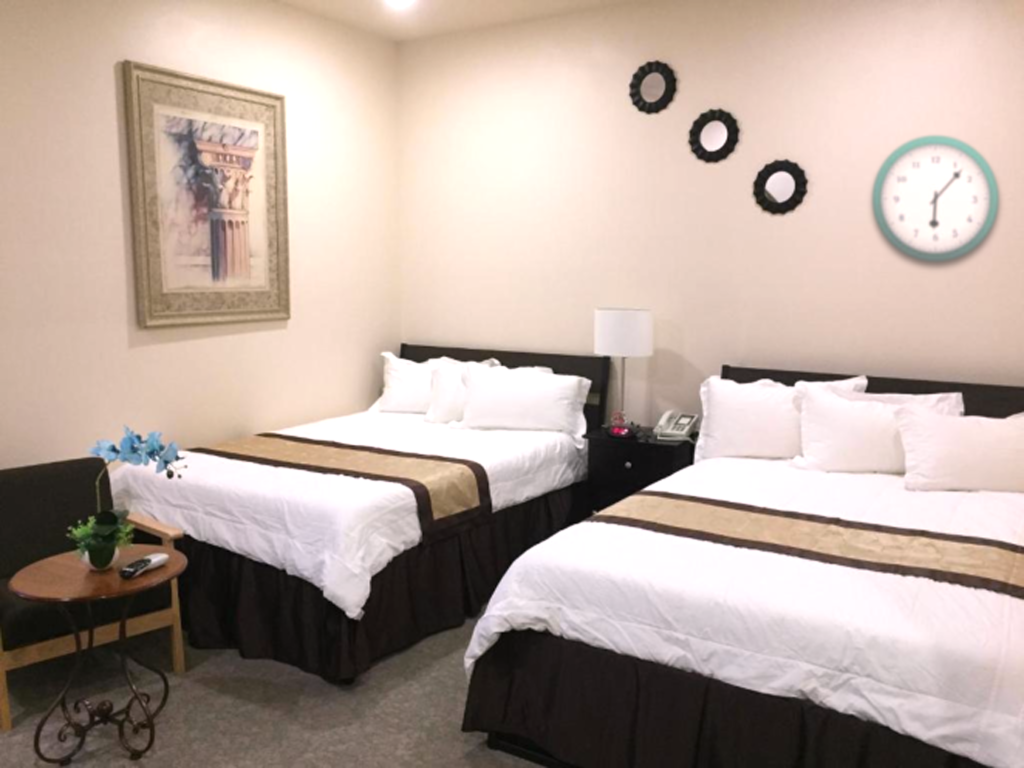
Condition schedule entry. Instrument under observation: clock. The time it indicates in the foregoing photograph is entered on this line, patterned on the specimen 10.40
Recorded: 6.07
